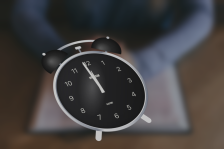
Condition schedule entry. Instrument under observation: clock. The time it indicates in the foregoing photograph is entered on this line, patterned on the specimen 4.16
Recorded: 11.59
